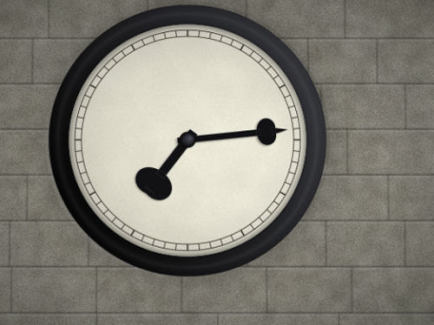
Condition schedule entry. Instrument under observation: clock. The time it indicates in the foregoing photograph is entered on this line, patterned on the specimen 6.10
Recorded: 7.14
